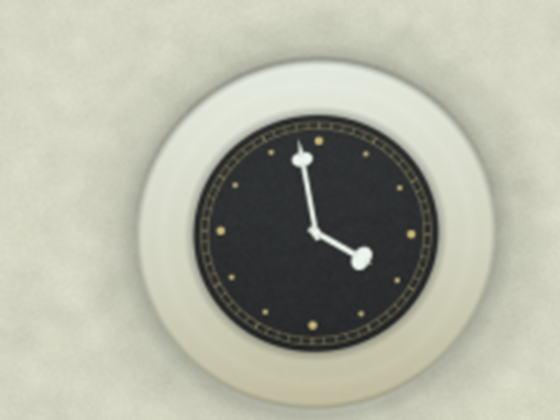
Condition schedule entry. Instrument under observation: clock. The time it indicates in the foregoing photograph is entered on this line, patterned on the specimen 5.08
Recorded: 3.58
